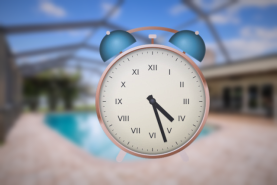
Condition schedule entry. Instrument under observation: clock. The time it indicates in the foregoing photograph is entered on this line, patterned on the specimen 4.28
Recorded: 4.27
